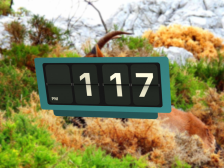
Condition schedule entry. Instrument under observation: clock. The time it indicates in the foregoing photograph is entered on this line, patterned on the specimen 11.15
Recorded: 1.17
